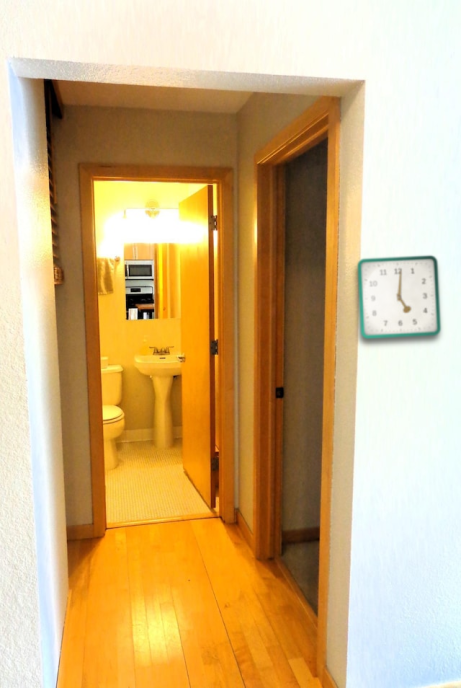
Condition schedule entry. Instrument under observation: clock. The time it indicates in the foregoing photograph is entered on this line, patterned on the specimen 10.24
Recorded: 5.01
